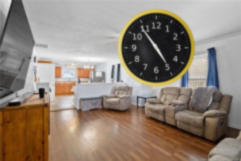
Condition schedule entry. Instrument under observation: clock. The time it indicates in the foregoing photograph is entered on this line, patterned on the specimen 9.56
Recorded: 4.54
